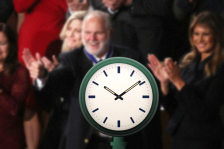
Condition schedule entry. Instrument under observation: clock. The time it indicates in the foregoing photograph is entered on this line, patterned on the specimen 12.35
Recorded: 10.09
